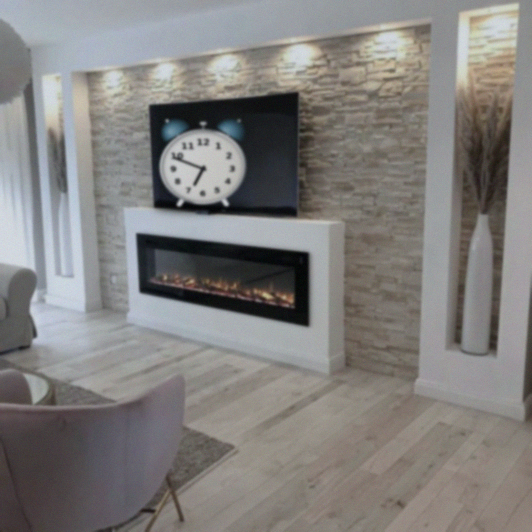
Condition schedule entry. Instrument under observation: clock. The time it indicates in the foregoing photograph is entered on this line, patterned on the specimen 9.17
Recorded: 6.49
